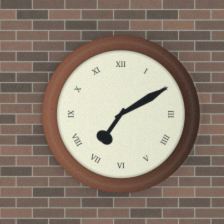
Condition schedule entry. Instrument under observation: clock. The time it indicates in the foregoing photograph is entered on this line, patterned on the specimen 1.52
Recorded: 7.10
